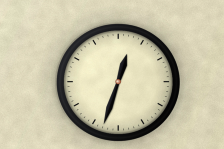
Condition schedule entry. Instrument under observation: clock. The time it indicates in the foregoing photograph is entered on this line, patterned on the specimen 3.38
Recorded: 12.33
